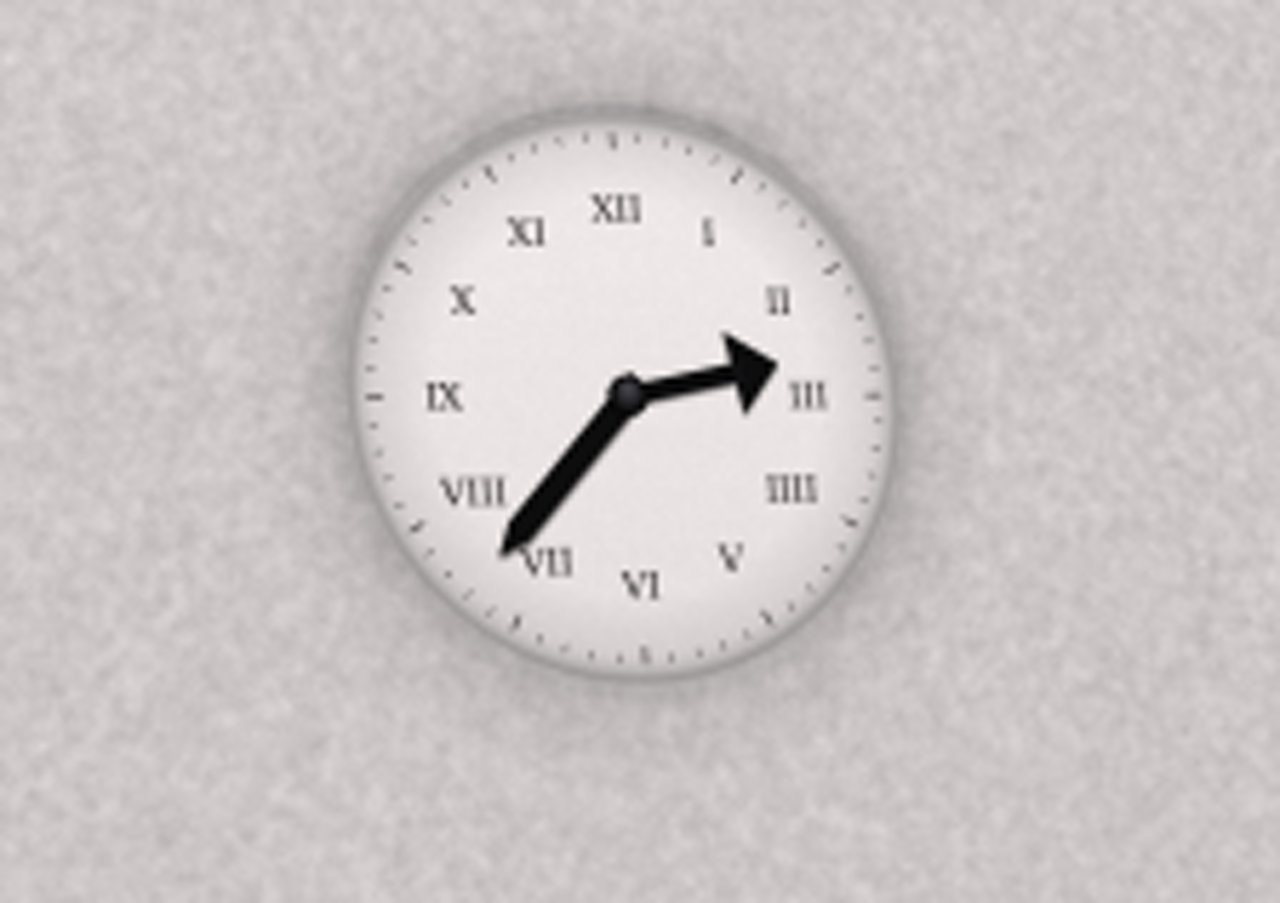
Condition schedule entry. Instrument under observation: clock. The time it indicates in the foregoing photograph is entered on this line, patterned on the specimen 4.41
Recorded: 2.37
